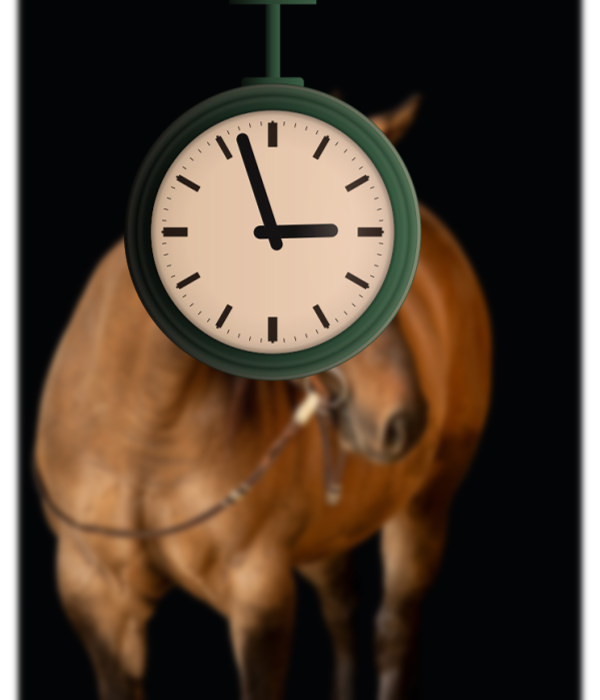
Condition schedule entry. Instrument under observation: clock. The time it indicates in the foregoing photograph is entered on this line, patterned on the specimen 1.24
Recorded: 2.57
